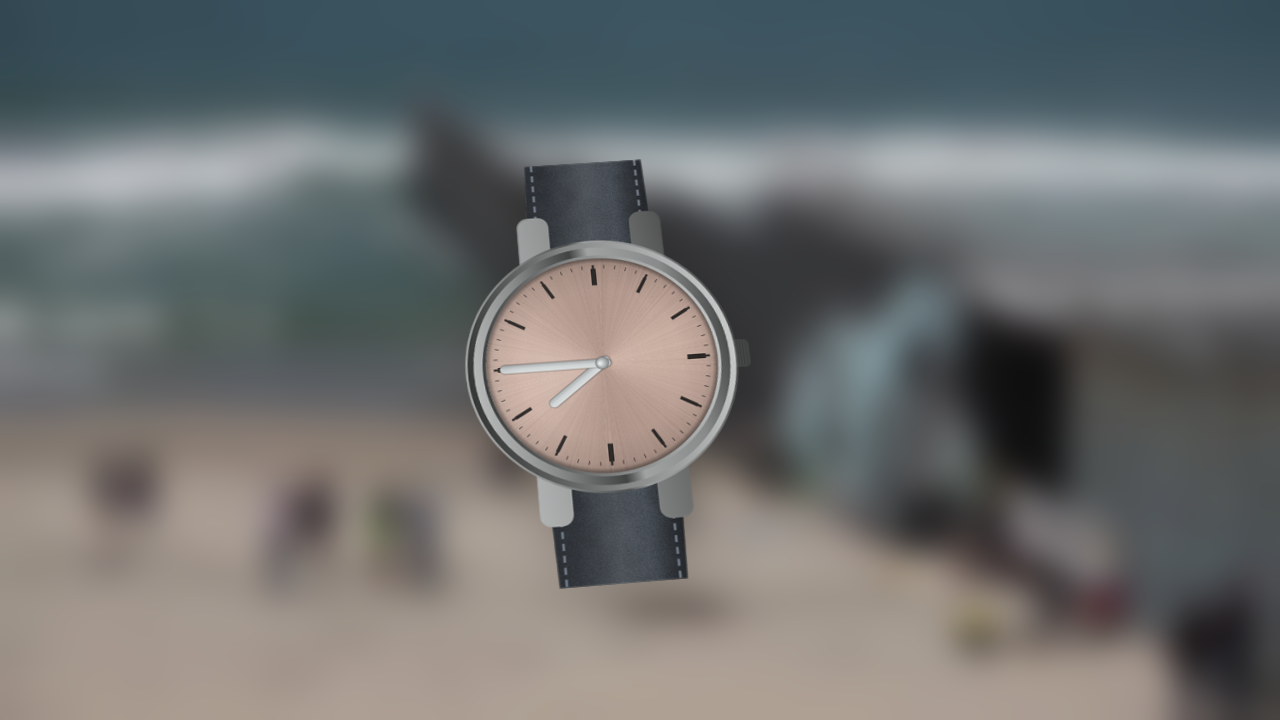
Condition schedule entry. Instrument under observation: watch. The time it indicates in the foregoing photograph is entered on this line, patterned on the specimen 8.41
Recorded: 7.45
